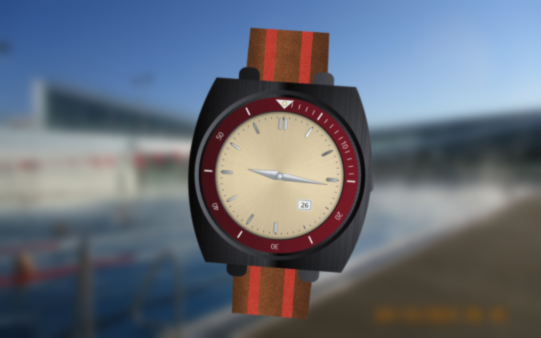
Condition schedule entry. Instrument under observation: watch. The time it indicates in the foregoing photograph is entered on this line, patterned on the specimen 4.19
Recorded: 9.16
